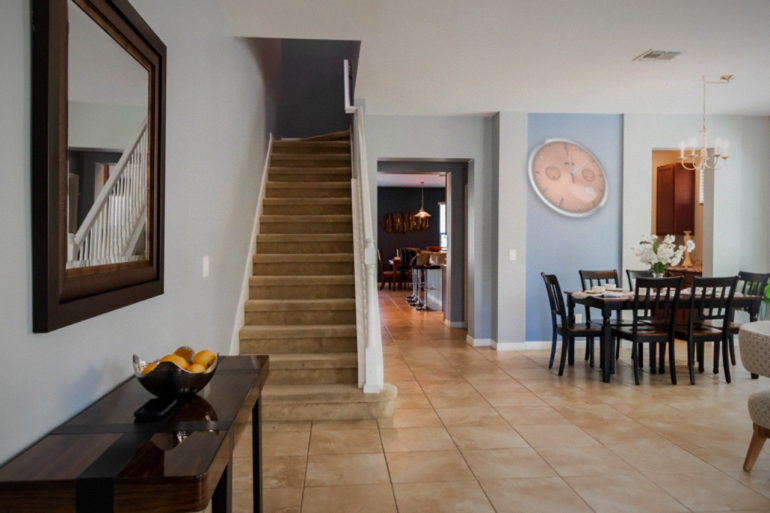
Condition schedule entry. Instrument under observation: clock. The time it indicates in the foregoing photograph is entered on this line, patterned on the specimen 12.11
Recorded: 12.09
